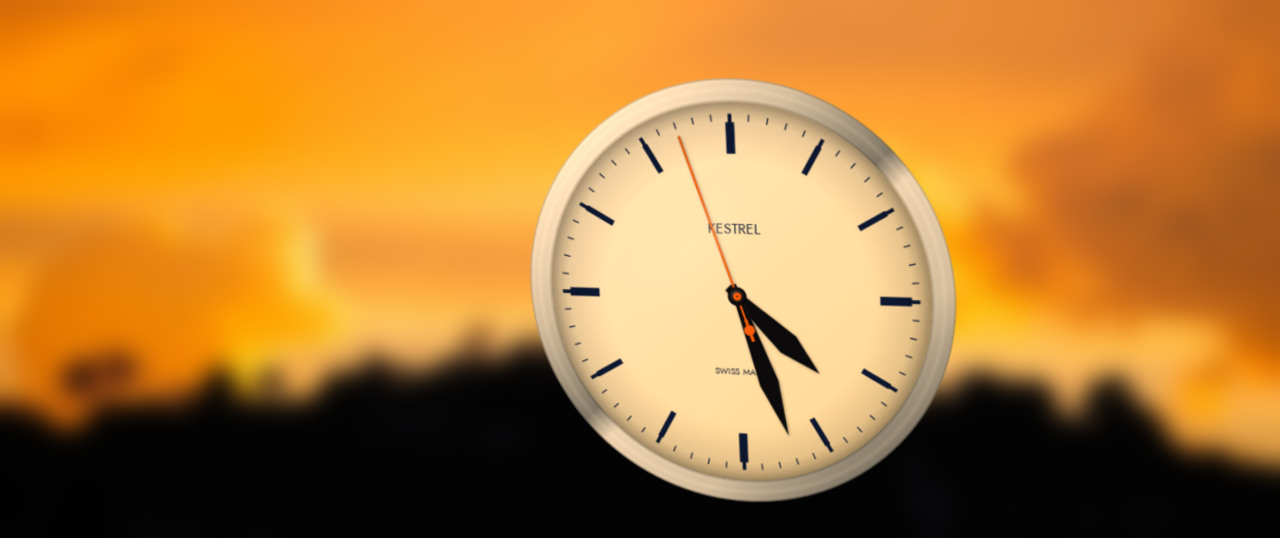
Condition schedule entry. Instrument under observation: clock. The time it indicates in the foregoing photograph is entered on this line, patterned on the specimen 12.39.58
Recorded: 4.26.57
